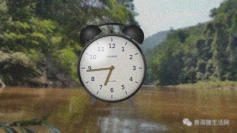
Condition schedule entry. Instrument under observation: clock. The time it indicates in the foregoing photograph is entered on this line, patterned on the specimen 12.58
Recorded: 6.44
